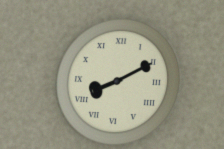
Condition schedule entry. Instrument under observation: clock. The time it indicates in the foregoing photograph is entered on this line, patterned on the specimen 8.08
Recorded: 8.10
